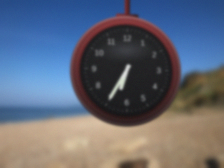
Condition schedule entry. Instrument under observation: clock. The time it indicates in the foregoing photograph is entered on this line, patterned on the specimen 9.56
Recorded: 6.35
